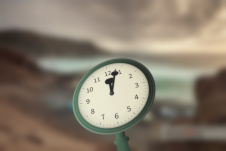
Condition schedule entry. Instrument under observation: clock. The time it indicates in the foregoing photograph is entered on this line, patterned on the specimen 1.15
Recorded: 12.03
